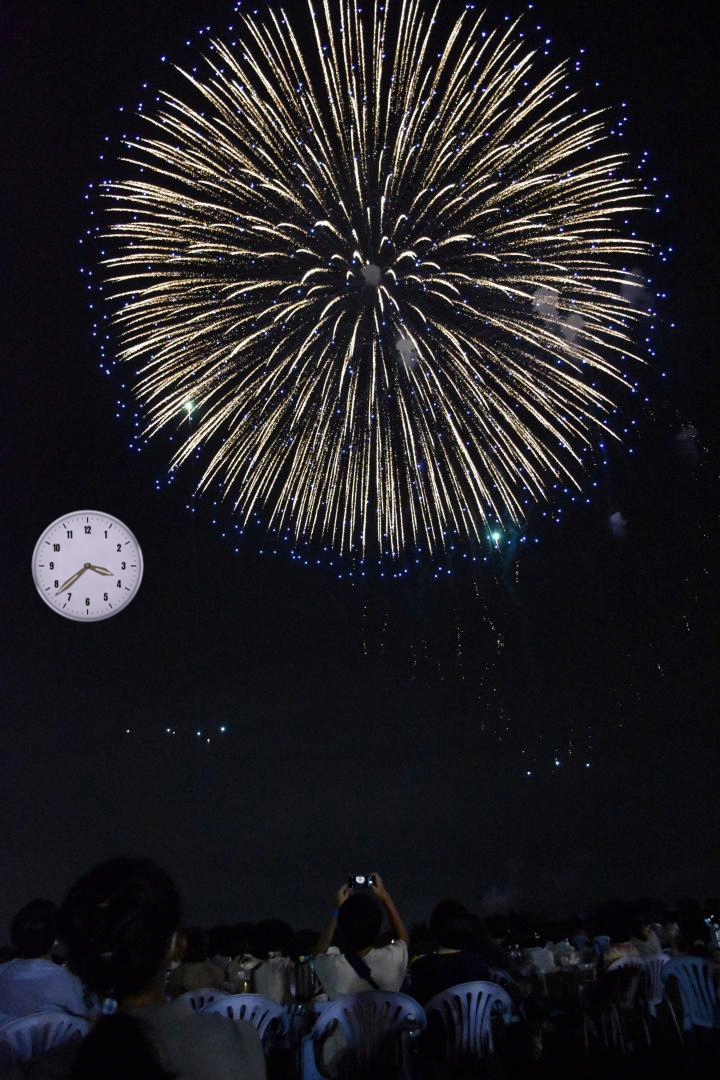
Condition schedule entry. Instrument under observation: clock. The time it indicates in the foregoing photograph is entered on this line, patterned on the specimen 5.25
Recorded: 3.38
